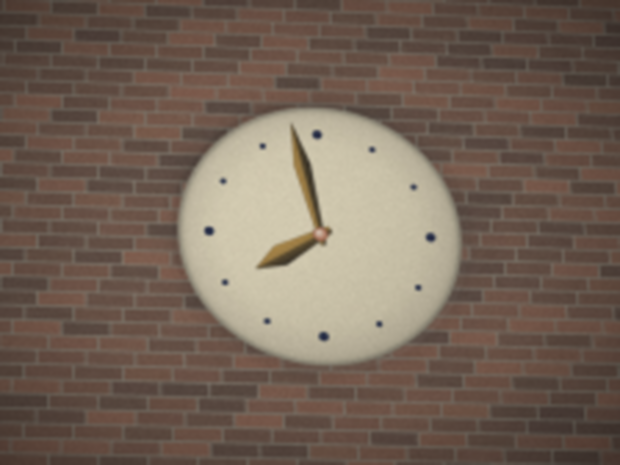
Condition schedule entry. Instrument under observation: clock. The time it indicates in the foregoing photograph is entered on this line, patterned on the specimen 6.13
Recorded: 7.58
